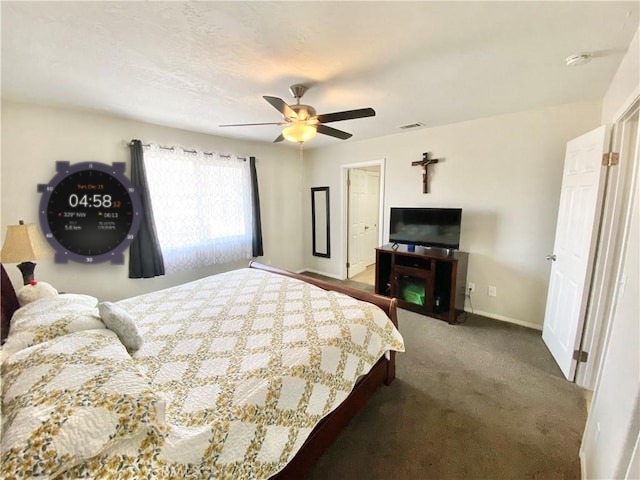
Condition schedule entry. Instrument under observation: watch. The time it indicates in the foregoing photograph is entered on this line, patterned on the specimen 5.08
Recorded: 4.58
